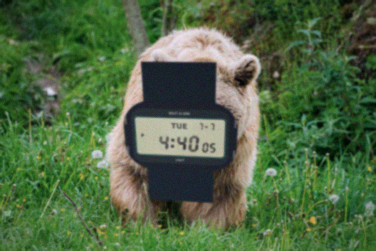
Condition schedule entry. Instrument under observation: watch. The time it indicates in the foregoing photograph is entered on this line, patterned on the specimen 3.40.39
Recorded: 4.40.05
